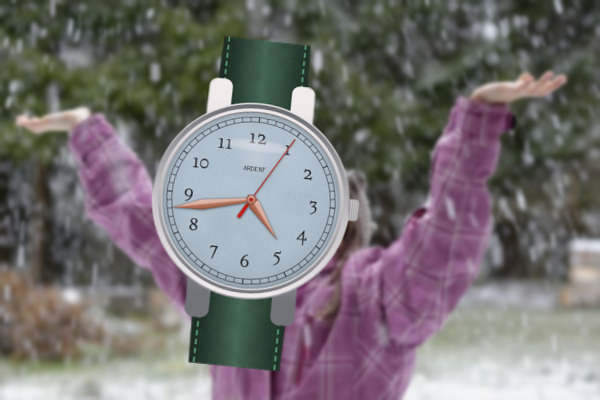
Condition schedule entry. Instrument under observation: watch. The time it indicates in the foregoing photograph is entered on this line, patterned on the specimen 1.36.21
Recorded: 4.43.05
